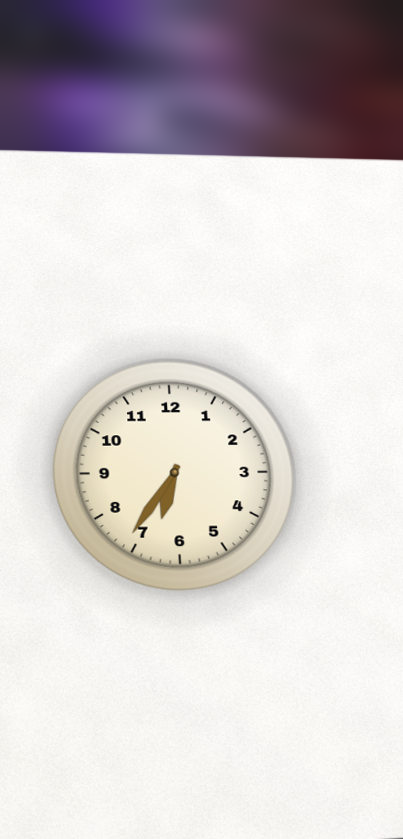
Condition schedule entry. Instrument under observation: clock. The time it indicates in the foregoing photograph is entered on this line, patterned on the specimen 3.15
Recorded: 6.36
